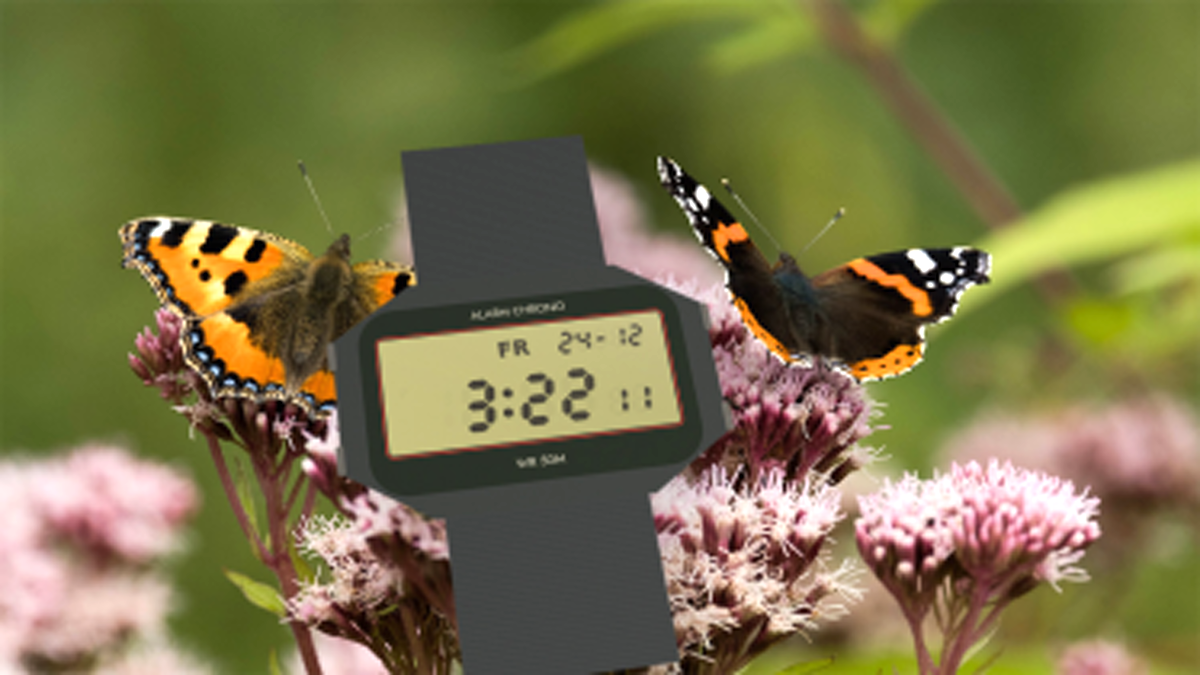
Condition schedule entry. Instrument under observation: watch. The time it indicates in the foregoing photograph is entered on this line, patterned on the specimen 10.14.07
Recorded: 3.22.11
